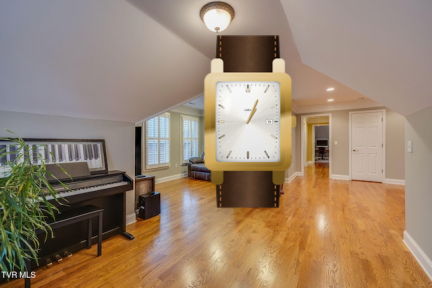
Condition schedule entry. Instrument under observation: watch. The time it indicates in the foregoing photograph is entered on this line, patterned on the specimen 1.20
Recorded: 1.04
